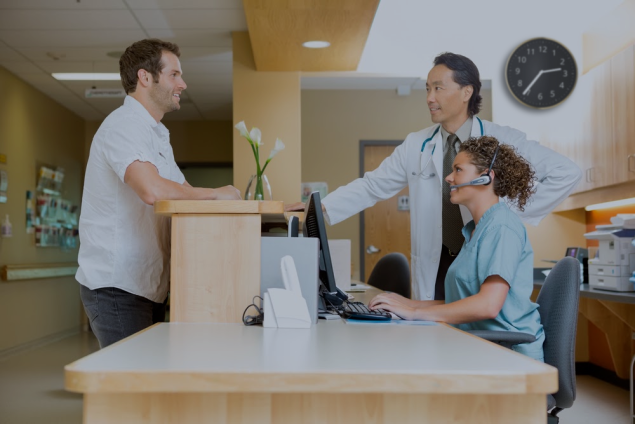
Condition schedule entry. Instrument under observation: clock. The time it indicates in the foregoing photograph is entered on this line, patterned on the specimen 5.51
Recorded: 2.36
